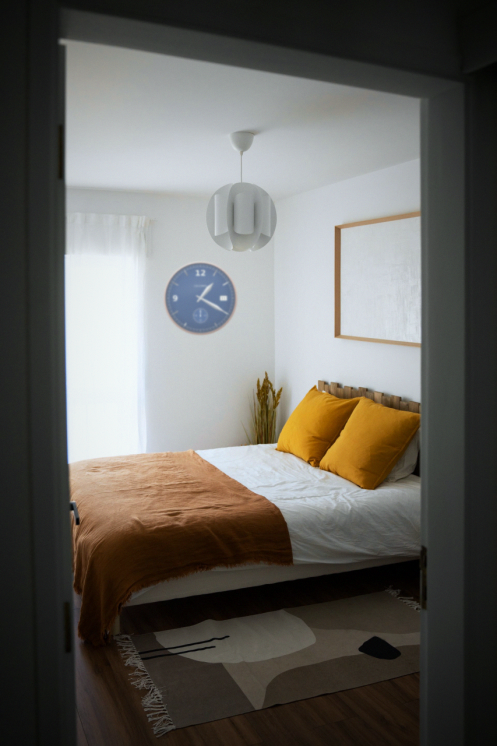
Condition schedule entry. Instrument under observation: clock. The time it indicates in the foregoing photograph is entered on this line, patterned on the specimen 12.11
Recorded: 1.20
